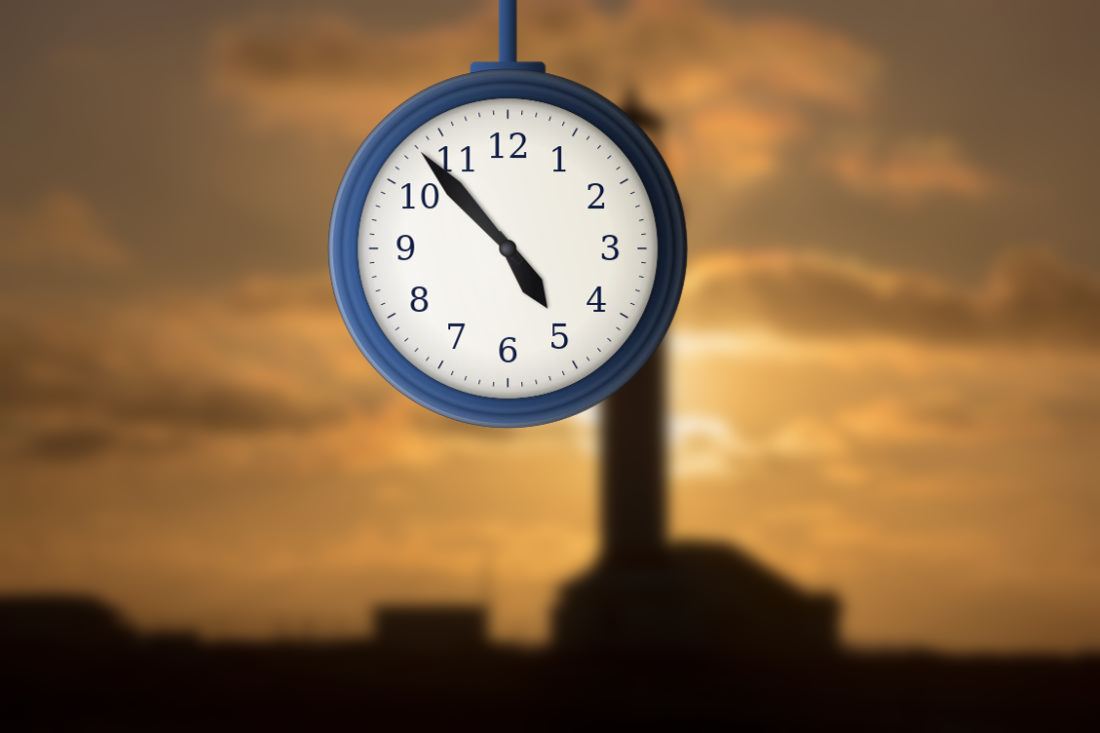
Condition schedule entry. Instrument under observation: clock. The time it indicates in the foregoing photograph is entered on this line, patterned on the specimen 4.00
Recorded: 4.53
